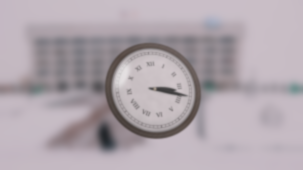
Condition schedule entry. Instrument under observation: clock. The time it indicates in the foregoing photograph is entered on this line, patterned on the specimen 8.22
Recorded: 3.18
